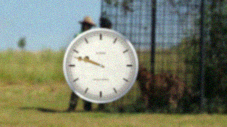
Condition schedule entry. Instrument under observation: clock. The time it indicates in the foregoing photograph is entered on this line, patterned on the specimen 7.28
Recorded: 9.48
